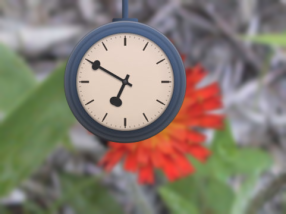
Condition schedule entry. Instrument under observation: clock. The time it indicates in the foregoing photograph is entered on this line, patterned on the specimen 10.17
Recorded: 6.50
